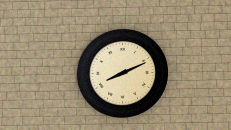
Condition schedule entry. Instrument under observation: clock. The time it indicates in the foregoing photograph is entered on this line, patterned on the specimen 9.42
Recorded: 8.11
